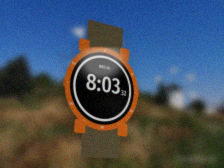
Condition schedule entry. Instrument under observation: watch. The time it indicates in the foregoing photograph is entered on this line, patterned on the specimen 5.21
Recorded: 8.03
